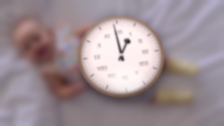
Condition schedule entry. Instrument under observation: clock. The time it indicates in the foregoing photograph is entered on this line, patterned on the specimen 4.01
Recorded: 12.59
